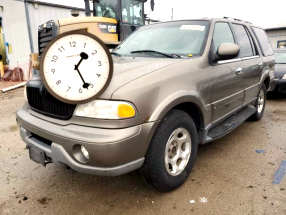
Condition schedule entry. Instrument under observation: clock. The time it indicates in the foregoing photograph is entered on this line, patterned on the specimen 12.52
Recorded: 1.27
